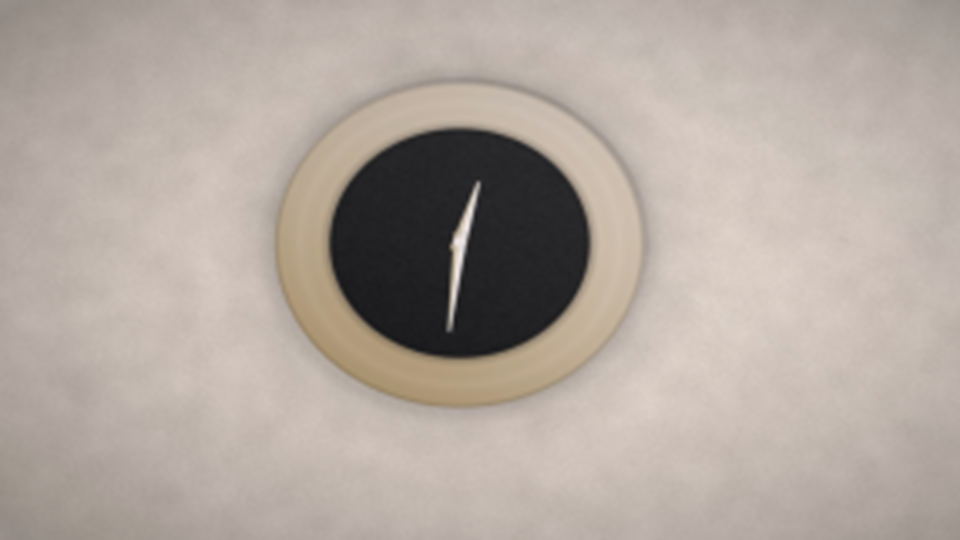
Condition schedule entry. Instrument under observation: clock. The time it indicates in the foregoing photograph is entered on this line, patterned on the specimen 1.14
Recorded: 12.31
